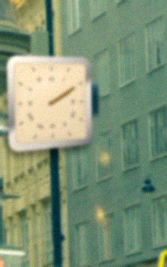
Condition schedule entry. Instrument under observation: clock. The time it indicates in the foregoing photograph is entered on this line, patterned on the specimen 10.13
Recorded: 2.10
